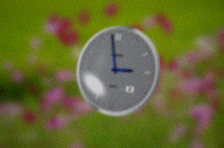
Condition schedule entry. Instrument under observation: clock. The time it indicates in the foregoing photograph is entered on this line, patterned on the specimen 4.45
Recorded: 2.58
